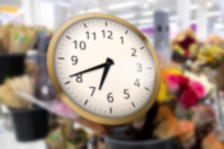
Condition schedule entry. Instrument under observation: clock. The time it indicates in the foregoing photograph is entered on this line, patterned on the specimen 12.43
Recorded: 6.41
